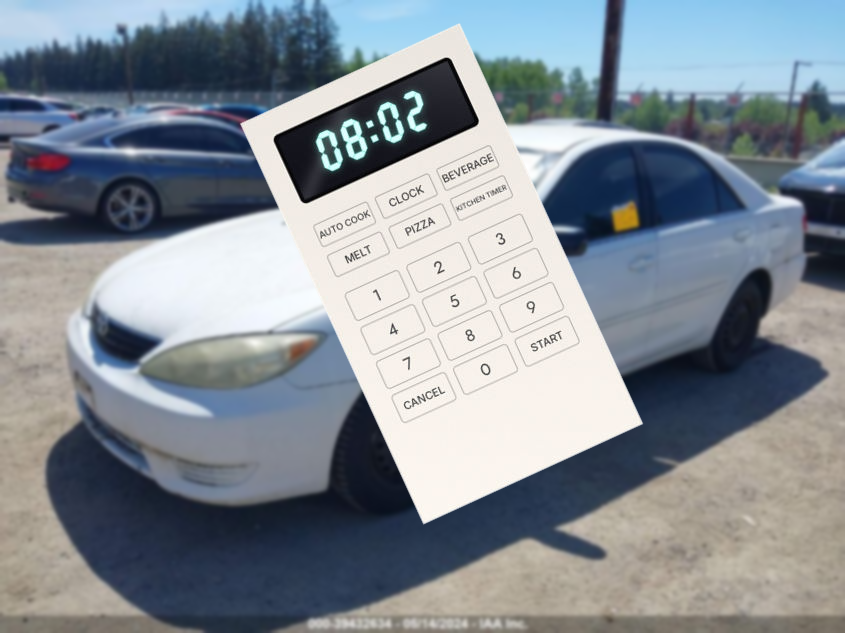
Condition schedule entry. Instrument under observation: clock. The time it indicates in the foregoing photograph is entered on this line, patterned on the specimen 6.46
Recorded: 8.02
